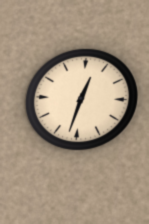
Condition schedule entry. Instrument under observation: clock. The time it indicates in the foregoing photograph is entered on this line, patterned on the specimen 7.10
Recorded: 12.32
